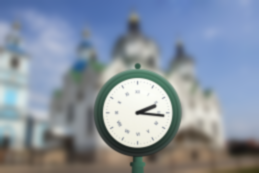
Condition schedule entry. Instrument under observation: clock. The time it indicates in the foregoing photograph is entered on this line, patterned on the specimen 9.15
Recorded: 2.16
